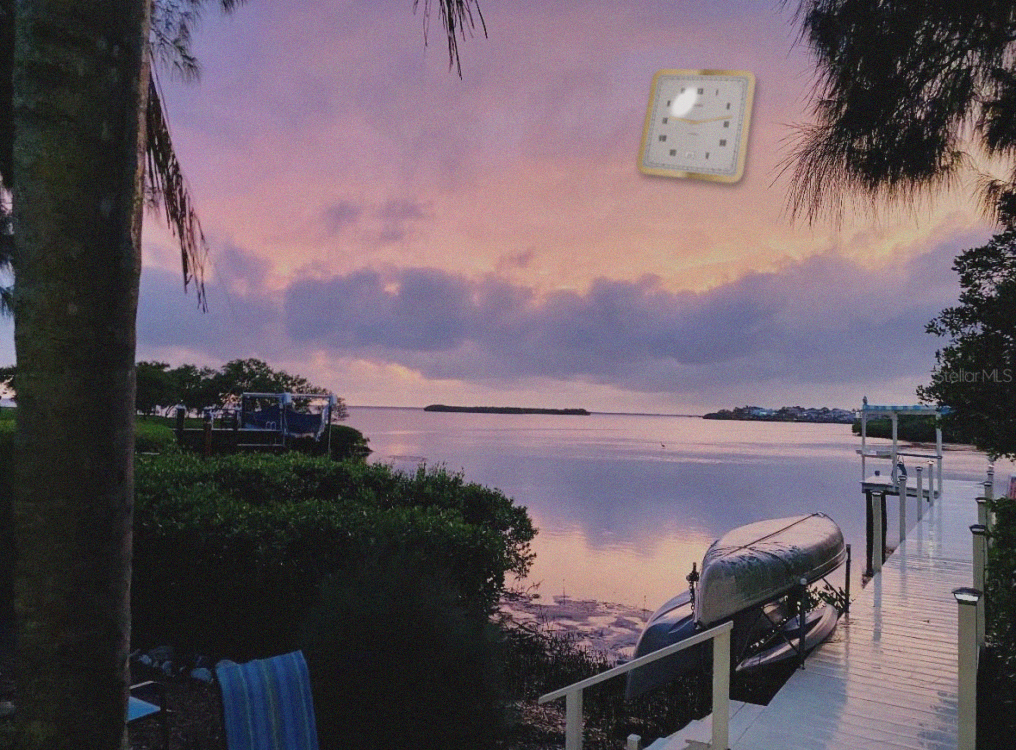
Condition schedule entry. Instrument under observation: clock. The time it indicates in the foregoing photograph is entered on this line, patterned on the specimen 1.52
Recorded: 9.13
